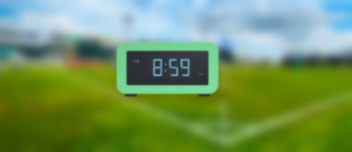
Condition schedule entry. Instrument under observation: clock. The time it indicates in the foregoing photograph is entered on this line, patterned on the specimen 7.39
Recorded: 8.59
